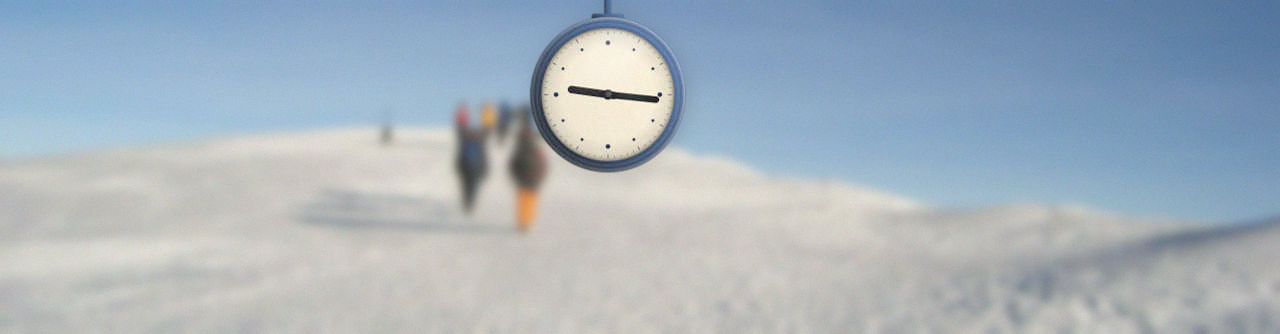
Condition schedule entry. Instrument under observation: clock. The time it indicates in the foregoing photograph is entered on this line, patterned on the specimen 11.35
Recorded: 9.16
